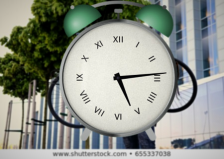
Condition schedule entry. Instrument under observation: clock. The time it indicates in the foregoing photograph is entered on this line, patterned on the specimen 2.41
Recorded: 5.14
